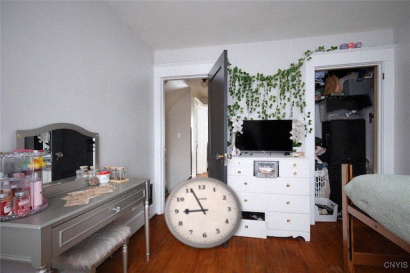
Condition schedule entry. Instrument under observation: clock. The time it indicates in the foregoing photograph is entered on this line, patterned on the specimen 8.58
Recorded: 8.56
